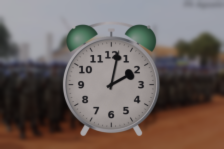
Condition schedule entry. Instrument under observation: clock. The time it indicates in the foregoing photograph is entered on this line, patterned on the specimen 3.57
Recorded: 2.02
